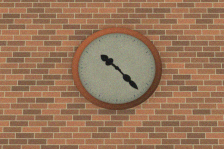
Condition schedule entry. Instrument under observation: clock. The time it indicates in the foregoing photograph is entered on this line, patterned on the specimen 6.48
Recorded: 10.23
